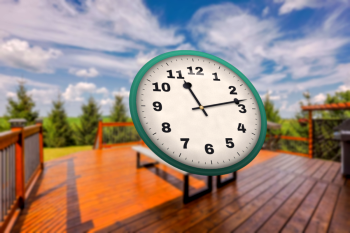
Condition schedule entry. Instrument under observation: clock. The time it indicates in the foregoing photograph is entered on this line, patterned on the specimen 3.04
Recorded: 11.13
